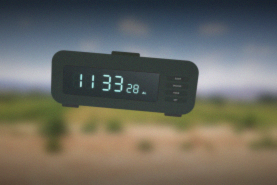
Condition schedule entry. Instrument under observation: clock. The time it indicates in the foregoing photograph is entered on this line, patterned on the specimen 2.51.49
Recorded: 11.33.28
